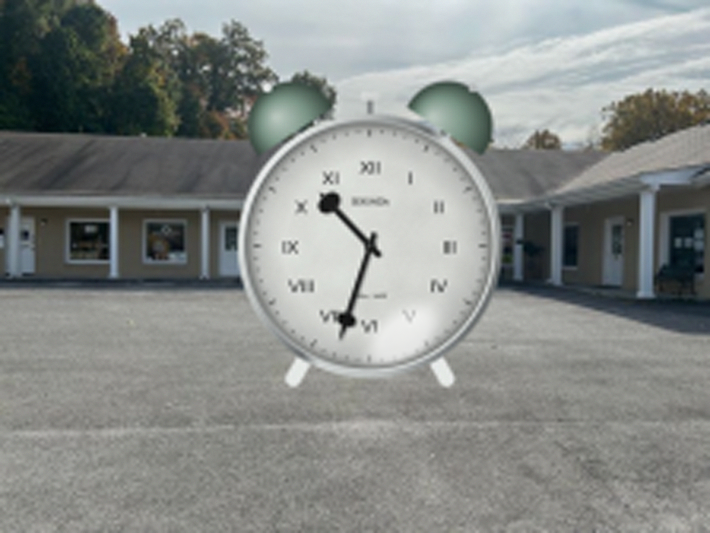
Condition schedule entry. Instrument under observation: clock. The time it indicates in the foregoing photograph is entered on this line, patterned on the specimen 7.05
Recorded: 10.33
